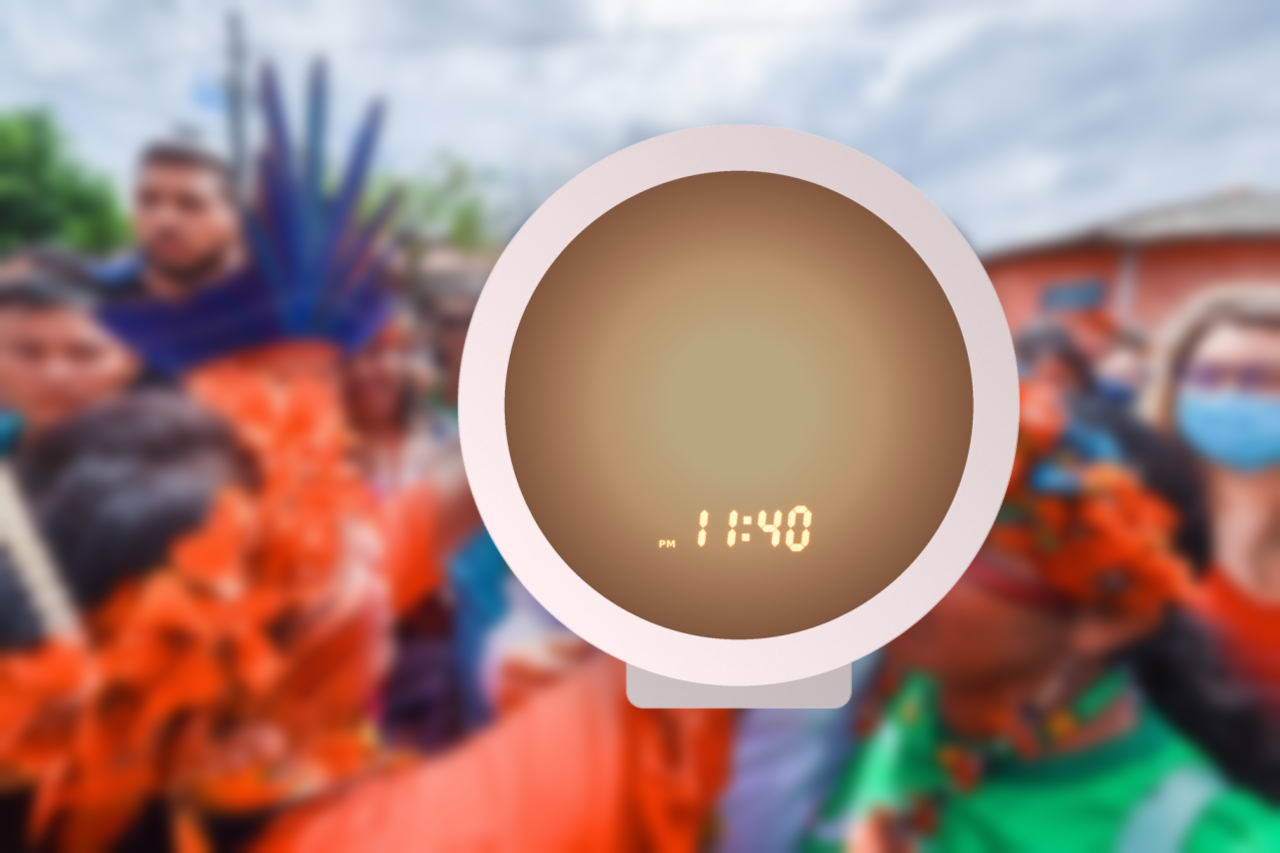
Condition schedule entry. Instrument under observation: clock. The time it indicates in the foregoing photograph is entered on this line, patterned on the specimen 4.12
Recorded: 11.40
